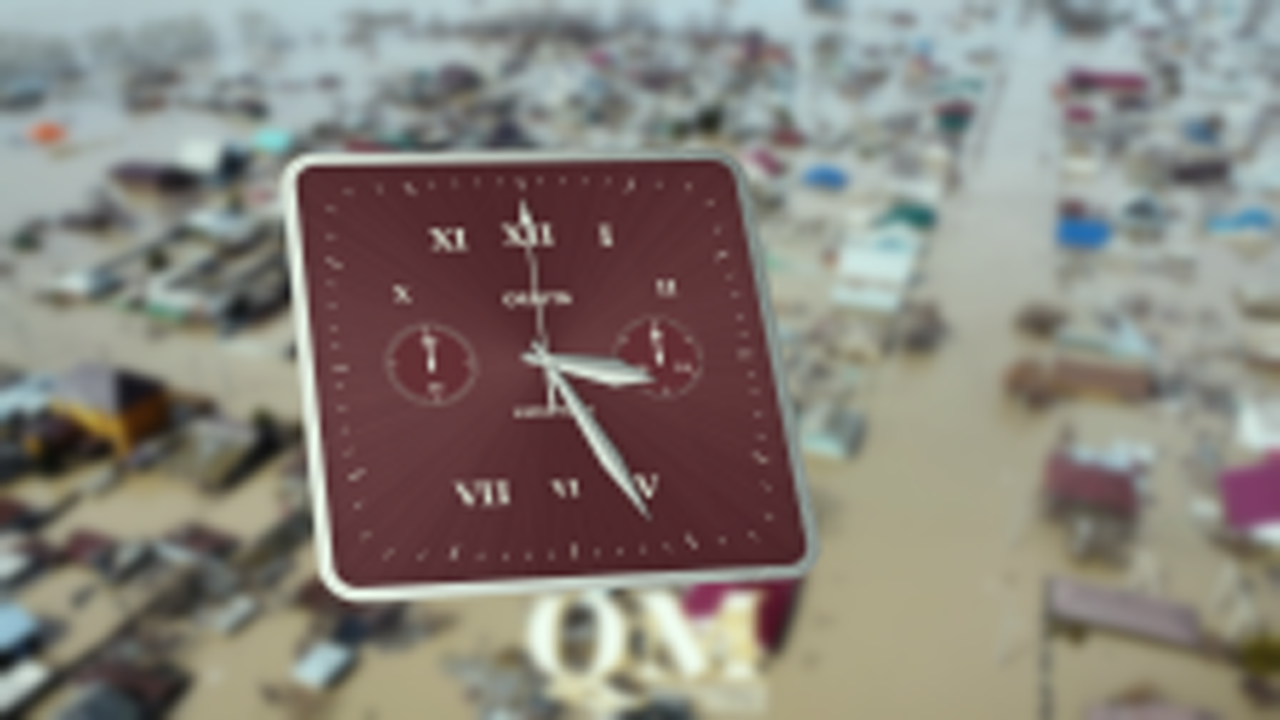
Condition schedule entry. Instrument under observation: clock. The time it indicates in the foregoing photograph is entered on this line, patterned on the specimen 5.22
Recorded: 3.26
